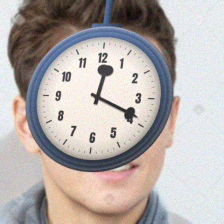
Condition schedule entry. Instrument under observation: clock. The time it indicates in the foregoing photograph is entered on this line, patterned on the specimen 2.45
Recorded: 12.19
